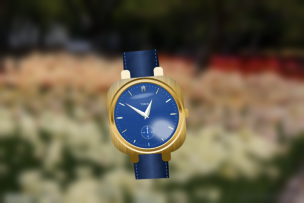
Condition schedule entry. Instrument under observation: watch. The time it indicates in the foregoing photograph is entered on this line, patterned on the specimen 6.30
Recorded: 12.51
